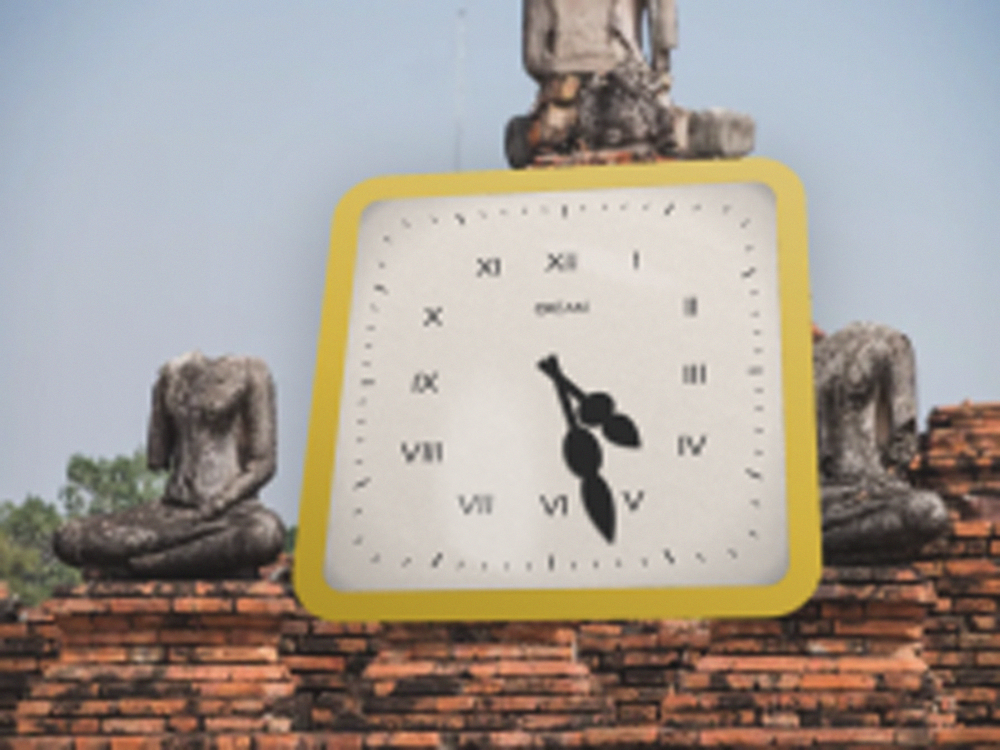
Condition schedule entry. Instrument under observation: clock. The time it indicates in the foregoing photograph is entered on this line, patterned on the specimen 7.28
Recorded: 4.27
